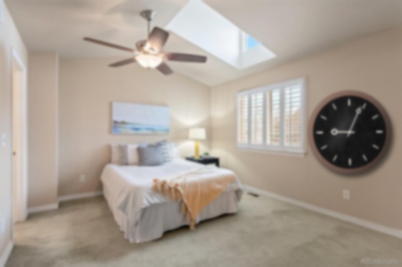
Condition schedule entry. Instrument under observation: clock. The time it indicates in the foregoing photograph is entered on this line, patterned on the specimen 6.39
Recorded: 9.04
